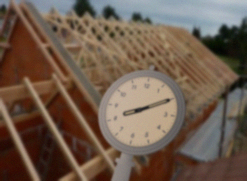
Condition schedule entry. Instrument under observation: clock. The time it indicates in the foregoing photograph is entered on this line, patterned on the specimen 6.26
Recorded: 8.10
